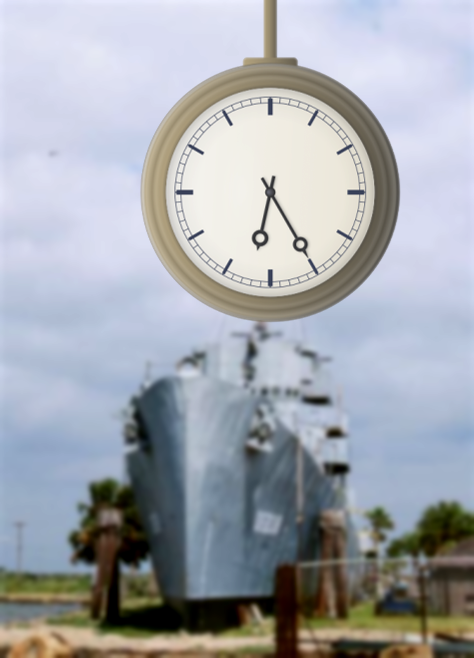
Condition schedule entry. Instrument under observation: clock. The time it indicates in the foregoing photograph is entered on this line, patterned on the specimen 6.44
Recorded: 6.25
